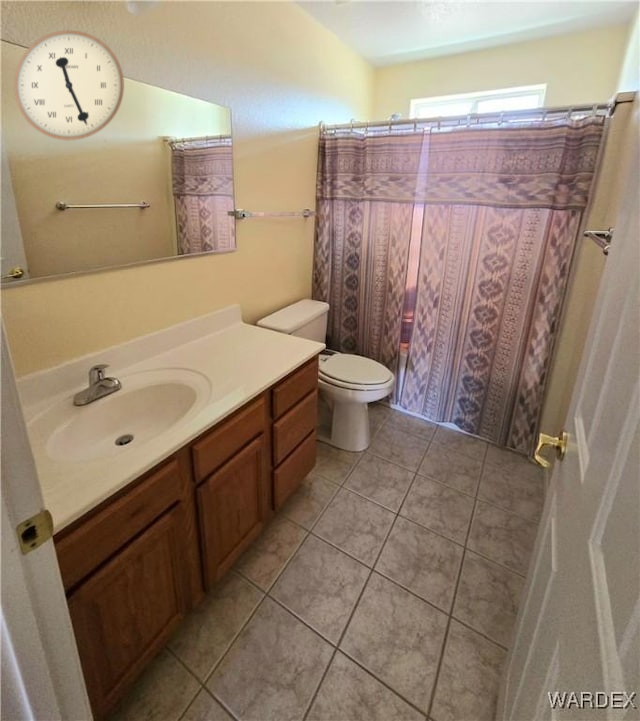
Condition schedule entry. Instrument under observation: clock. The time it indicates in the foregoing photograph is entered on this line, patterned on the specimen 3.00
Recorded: 11.26
